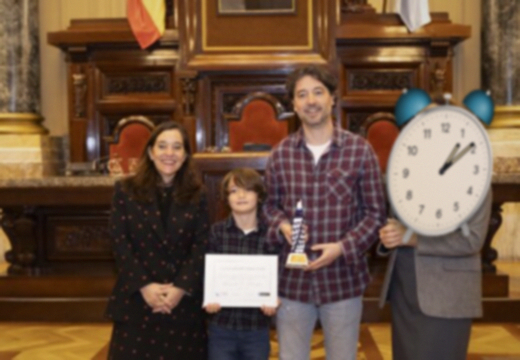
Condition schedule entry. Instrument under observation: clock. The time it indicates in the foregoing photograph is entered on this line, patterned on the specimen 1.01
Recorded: 1.09
